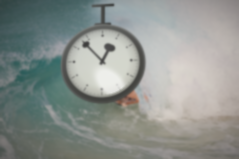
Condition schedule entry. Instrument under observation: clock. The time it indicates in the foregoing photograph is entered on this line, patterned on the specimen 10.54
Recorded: 12.53
